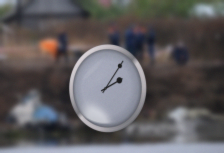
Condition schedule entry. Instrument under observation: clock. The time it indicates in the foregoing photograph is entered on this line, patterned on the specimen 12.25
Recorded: 2.06
